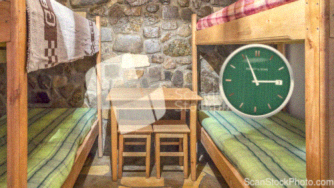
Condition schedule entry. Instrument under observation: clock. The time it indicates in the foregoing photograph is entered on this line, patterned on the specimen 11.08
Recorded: 2.56
